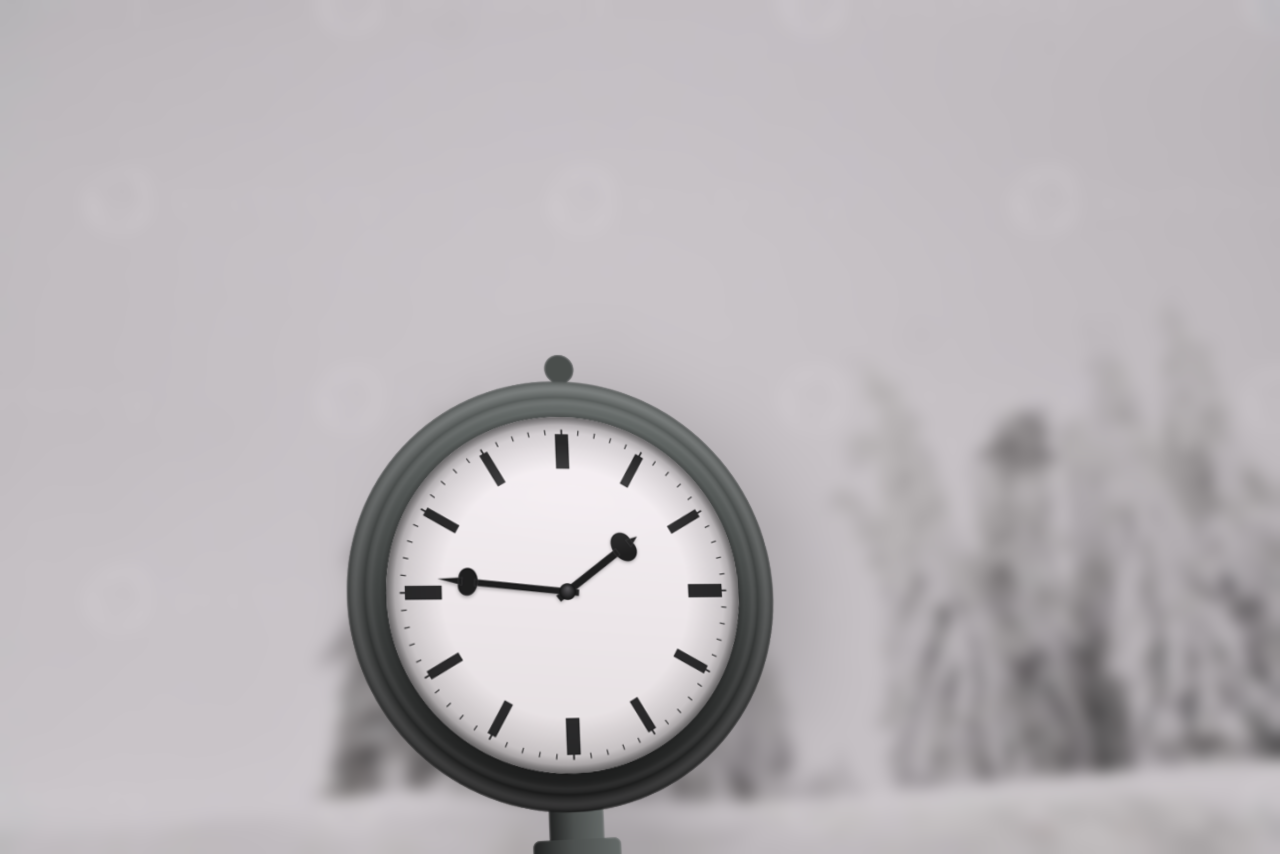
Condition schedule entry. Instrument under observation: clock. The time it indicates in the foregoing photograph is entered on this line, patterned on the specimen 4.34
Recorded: 1.46
